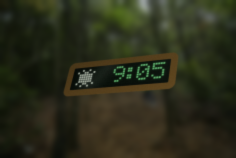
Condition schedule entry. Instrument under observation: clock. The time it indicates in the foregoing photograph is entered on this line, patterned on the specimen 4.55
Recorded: 9.05
